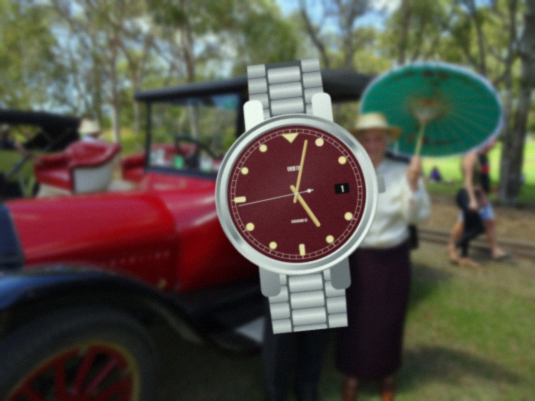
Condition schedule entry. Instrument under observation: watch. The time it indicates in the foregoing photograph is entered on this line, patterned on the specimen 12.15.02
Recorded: 5.02.44
